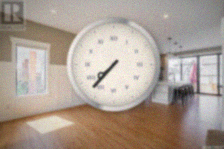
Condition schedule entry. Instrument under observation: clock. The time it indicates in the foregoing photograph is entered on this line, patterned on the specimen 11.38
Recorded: 7.37
